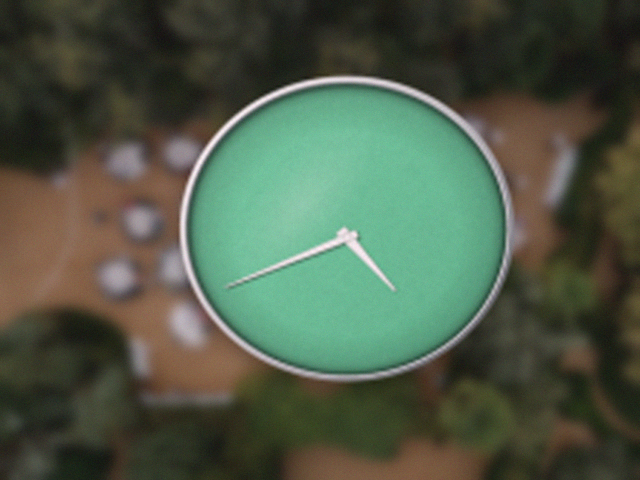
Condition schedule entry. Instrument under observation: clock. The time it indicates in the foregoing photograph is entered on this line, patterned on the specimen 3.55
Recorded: 4.41
